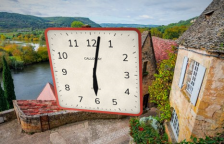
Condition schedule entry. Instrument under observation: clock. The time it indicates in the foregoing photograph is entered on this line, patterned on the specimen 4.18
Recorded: 6.02
